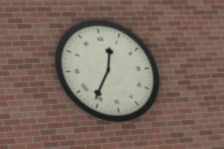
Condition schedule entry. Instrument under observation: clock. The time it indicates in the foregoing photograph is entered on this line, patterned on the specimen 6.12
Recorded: 12.36
